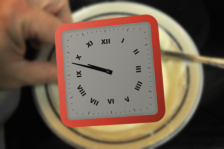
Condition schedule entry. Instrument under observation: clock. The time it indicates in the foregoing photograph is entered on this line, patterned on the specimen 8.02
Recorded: 9.48
